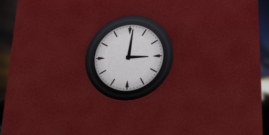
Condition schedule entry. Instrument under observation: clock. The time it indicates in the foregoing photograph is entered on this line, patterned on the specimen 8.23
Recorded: 3.01
